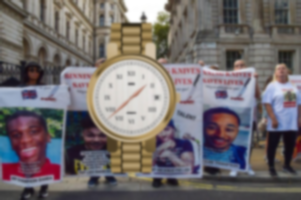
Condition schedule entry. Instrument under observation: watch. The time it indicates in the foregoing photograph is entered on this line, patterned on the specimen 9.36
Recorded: 1.38
